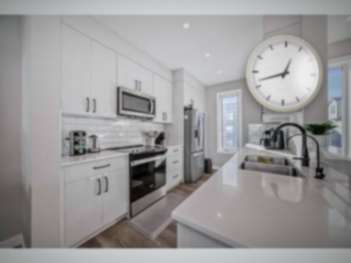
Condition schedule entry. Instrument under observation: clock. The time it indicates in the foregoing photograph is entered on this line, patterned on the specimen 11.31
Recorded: 12.42
